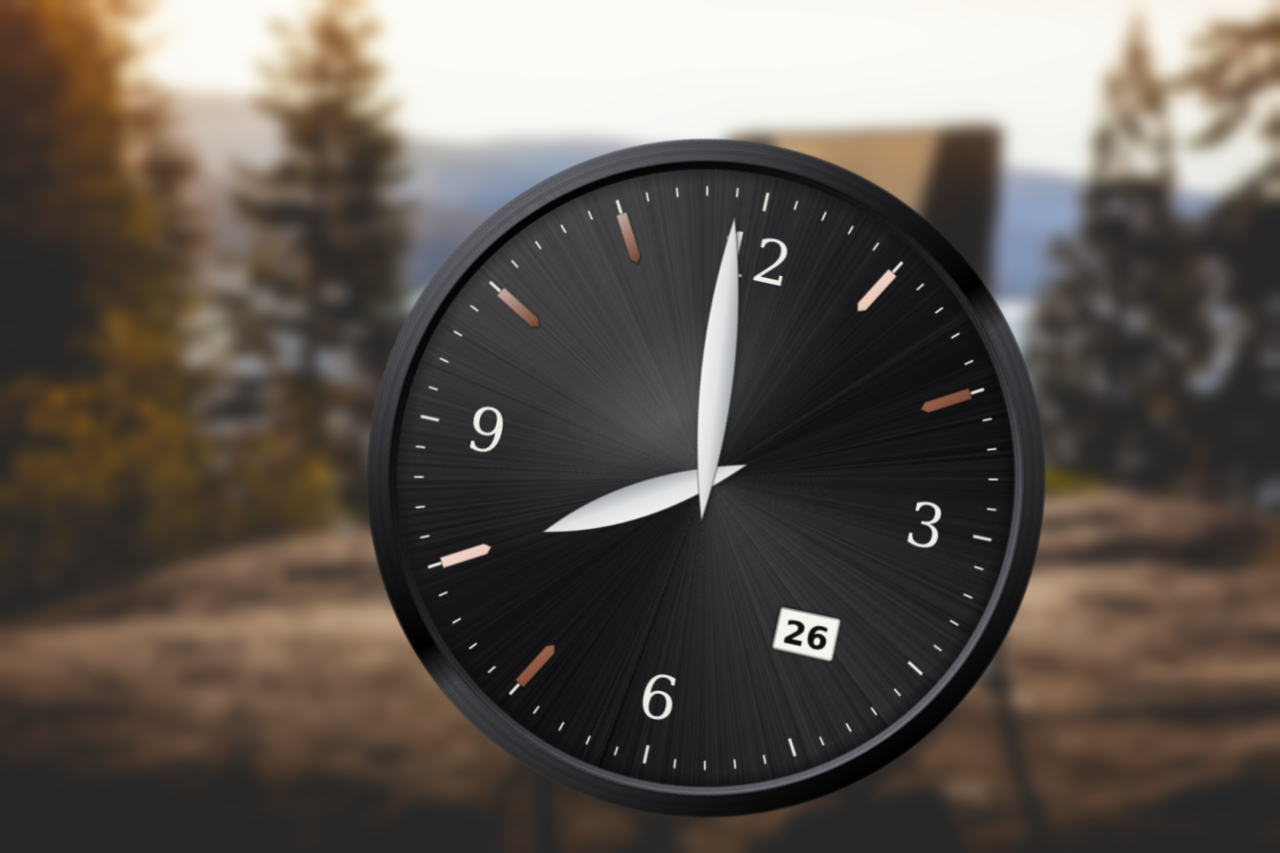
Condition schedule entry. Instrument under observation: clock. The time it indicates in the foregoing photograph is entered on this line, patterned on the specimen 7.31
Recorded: 7.59
